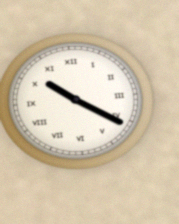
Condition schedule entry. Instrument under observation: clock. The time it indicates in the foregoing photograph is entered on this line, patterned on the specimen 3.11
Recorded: 10.21
